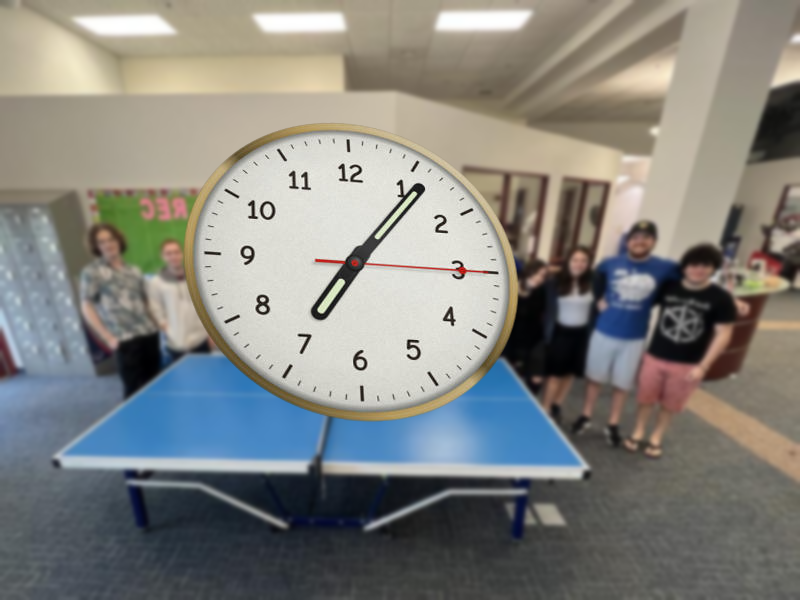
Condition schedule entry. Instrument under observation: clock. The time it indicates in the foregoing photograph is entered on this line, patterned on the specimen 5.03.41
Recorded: 7.06.15
